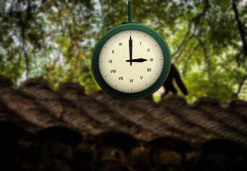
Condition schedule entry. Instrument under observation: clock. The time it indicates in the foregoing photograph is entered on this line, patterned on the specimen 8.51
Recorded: 3.00
